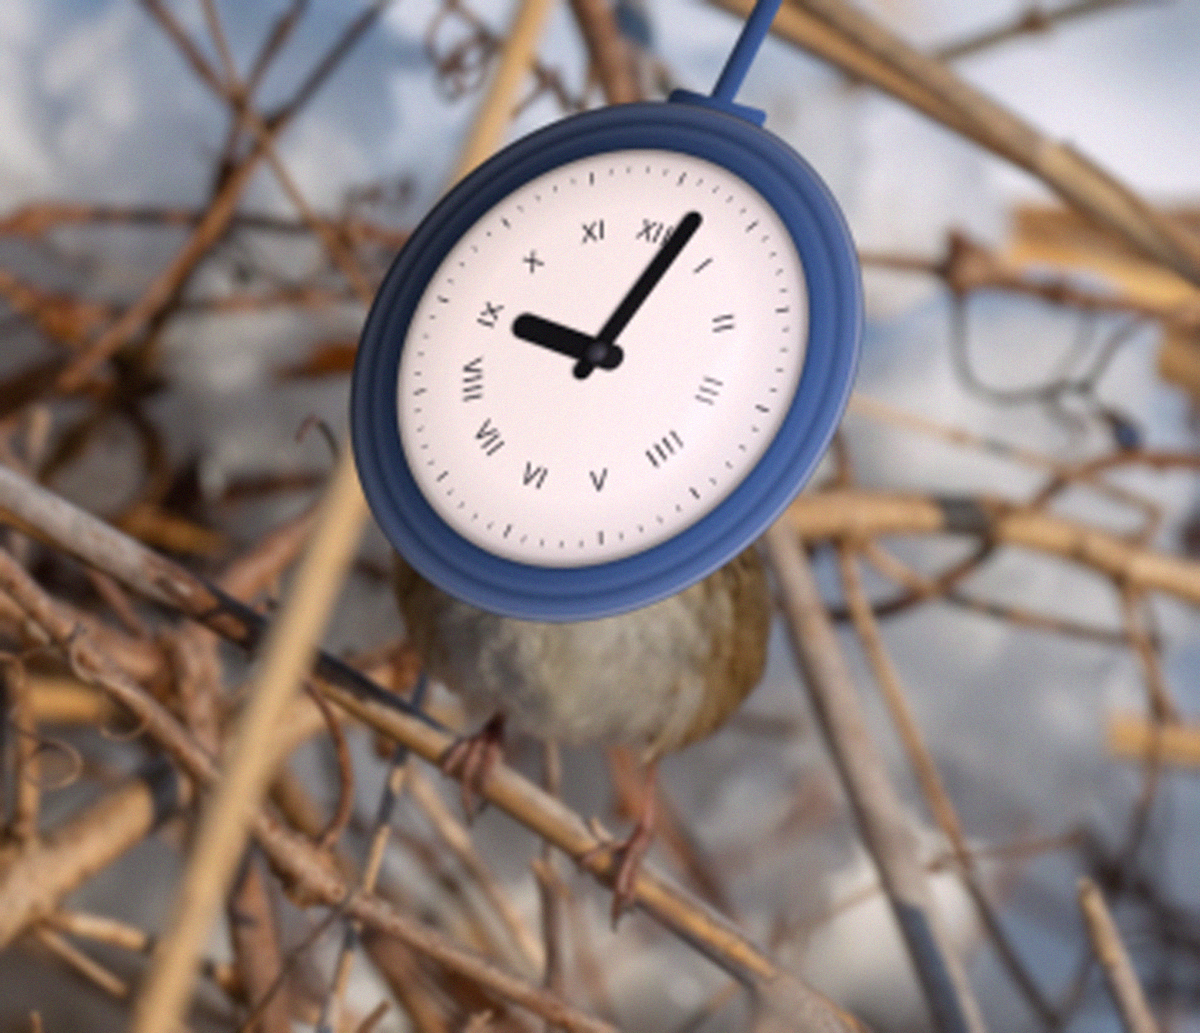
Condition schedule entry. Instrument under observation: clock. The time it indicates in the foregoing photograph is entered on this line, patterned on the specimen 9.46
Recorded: 9.02
